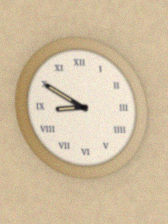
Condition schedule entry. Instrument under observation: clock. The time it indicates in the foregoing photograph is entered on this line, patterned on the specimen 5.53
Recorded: 8.50
